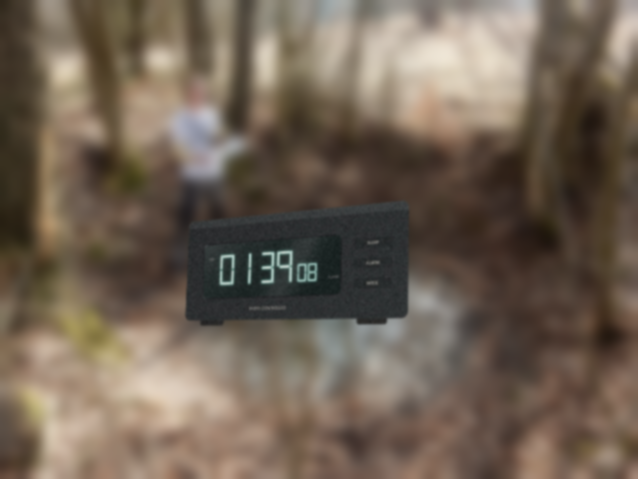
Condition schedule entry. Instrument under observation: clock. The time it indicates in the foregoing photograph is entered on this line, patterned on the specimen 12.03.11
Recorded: 1.39.08
